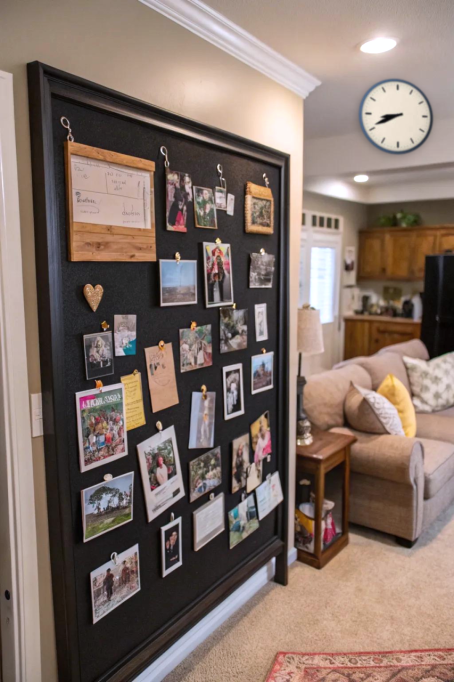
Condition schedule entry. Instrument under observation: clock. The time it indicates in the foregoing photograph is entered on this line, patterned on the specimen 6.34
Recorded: 8.41
